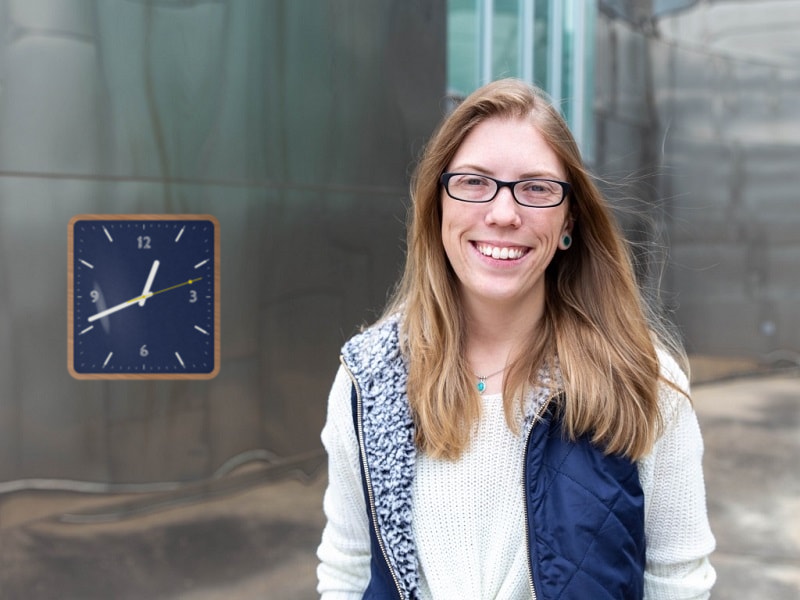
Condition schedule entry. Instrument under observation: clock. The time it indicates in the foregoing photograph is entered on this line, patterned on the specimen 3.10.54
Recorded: 12.41.12
